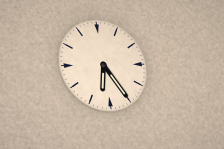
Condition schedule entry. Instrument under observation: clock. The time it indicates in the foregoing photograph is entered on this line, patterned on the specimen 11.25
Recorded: 6.25
